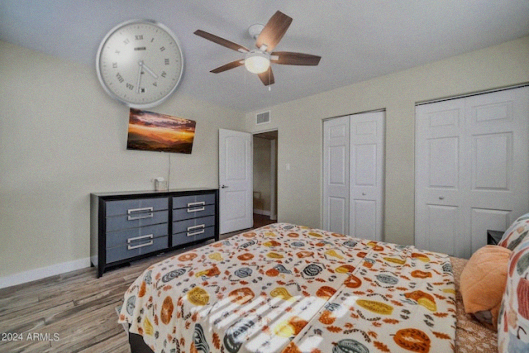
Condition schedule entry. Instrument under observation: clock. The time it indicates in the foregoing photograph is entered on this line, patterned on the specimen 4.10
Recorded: 4.32
